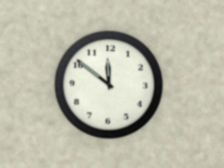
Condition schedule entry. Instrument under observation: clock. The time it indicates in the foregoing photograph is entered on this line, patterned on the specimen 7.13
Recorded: 11.51
